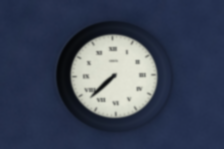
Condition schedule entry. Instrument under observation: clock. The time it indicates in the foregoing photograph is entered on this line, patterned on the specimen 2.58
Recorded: 7.38
